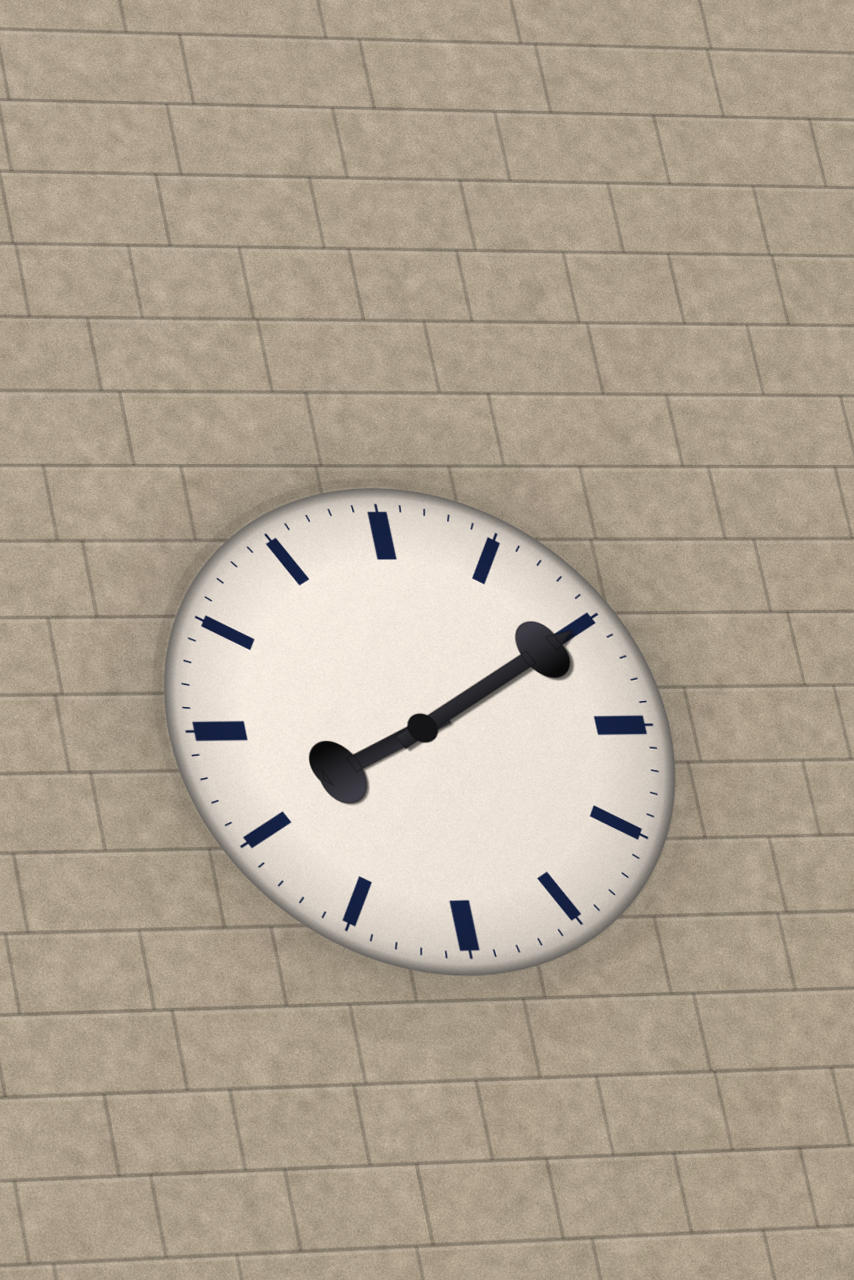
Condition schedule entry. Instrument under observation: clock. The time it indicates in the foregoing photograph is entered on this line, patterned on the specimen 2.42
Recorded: 8.10
